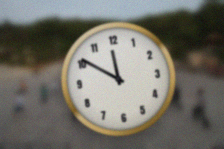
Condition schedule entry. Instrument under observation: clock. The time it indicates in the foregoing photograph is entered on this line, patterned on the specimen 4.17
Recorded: 11.51
